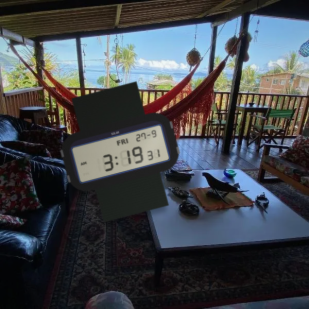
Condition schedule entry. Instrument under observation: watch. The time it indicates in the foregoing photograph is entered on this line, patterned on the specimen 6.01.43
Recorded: 3.19.31
